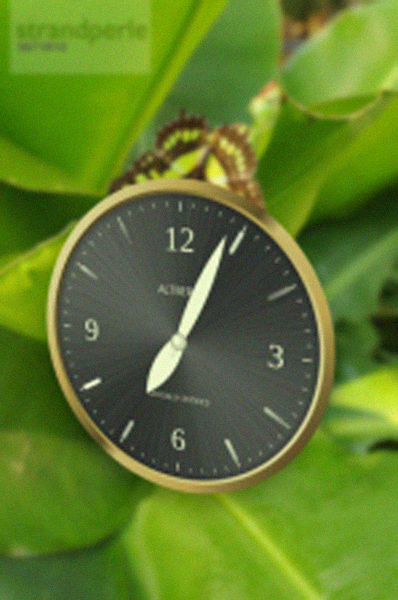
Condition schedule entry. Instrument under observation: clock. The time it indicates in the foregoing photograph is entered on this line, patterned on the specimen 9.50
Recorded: 7.04
